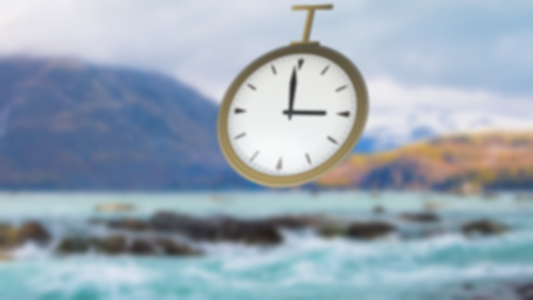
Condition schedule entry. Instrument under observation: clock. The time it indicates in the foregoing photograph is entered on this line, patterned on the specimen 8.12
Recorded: 2.59
